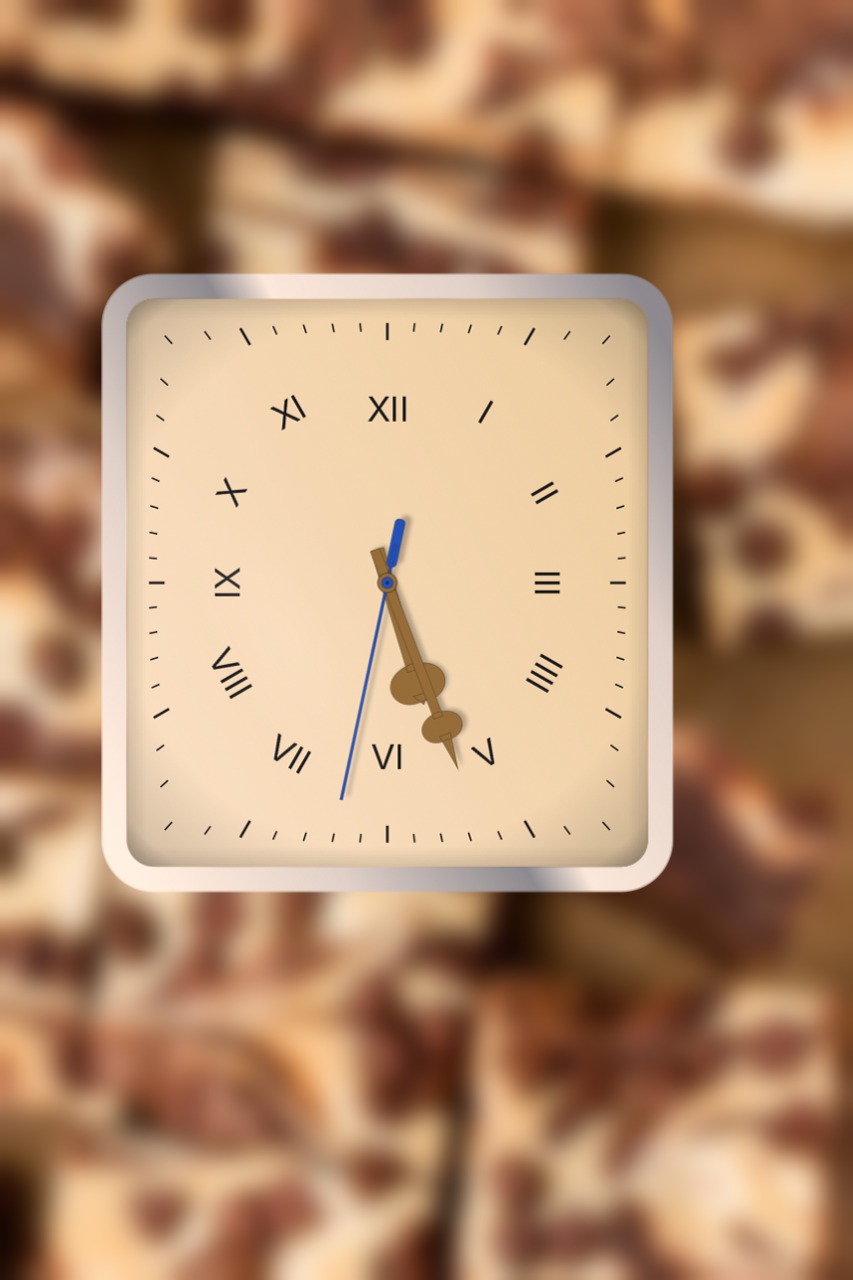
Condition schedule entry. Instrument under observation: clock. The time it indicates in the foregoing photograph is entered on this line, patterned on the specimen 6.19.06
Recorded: 5.26.32
